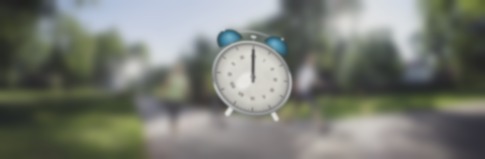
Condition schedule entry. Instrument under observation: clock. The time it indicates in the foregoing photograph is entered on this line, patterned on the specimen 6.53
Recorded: 12.00
